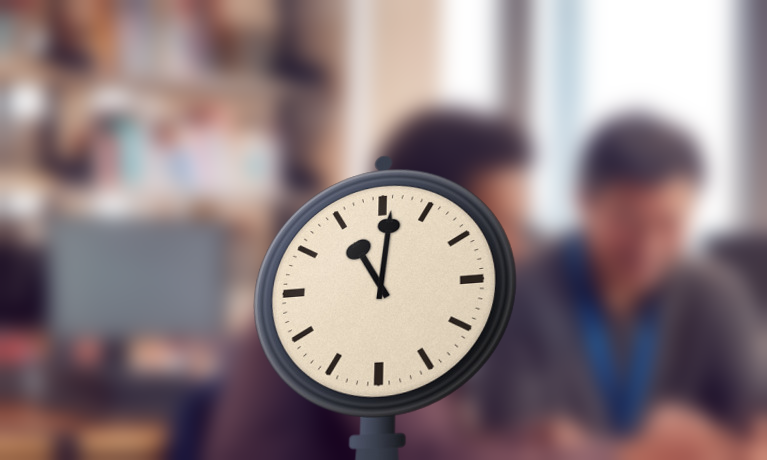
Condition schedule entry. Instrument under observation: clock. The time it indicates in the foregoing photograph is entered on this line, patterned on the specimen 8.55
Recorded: 11.01
